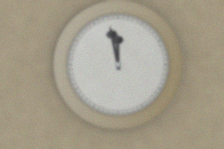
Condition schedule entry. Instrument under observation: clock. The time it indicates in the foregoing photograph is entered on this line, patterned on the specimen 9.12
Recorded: 11.58
